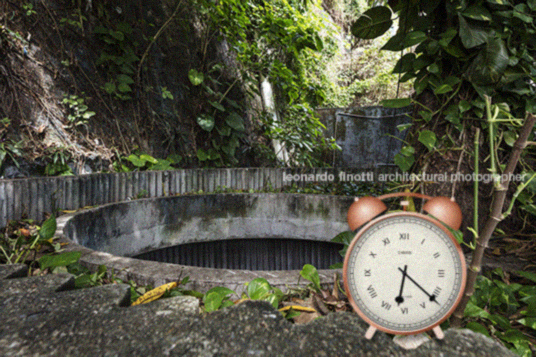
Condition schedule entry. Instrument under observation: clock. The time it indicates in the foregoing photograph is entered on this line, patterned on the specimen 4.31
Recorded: 6.22
